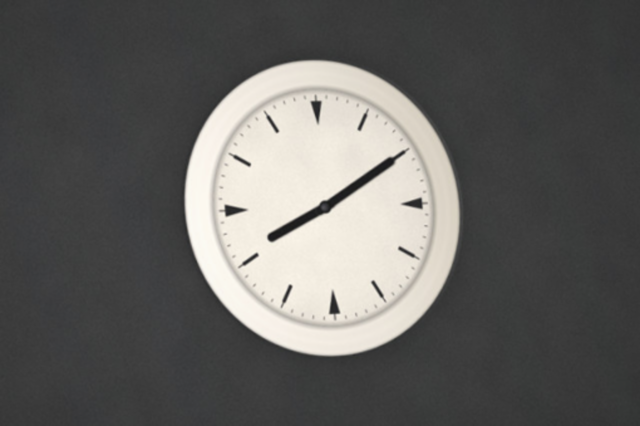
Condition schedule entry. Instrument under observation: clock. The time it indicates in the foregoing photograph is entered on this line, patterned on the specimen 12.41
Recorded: 8.10
